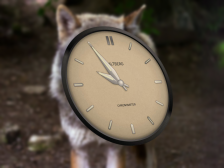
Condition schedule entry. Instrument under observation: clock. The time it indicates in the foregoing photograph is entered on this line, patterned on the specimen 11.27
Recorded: 9.55
